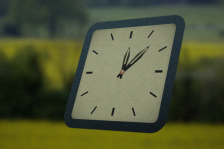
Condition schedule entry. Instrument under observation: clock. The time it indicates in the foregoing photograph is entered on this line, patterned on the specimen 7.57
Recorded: 12.07
